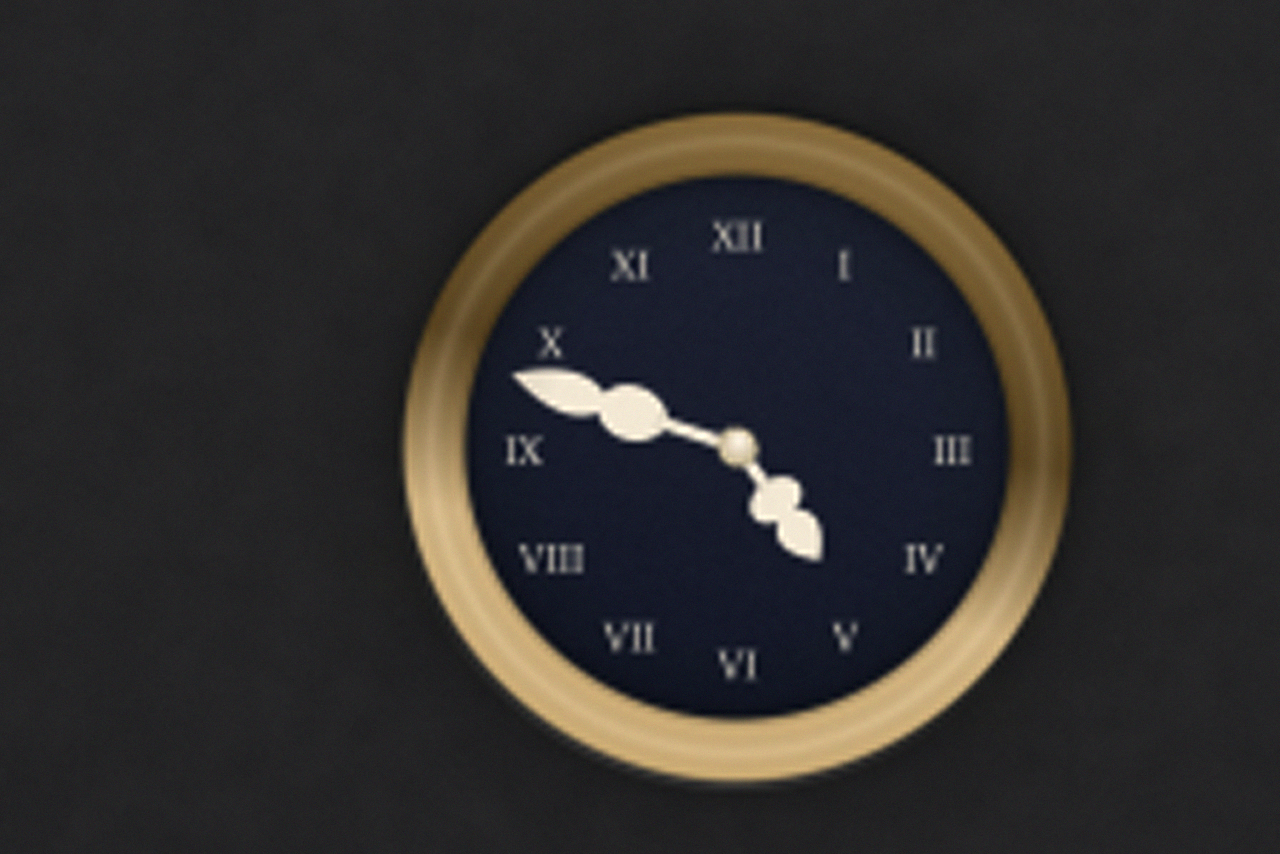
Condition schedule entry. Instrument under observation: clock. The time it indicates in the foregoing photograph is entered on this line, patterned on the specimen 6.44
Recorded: 4.48
